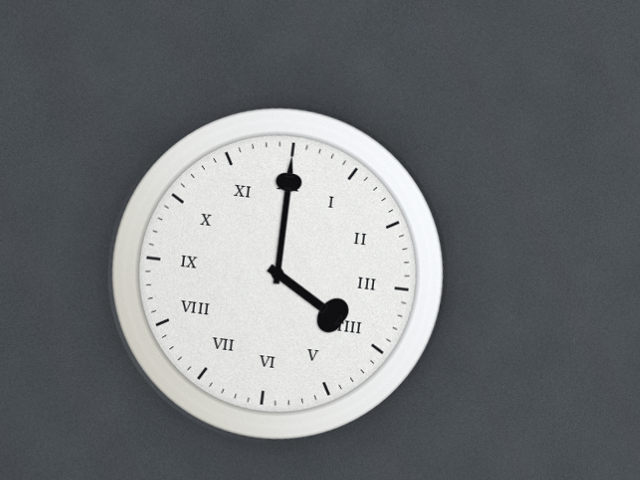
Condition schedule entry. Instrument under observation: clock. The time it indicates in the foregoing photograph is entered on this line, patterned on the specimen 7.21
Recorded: 4.00
